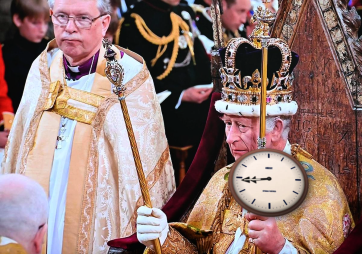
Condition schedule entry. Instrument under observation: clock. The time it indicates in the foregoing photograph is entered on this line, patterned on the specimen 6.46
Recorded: 8.44
